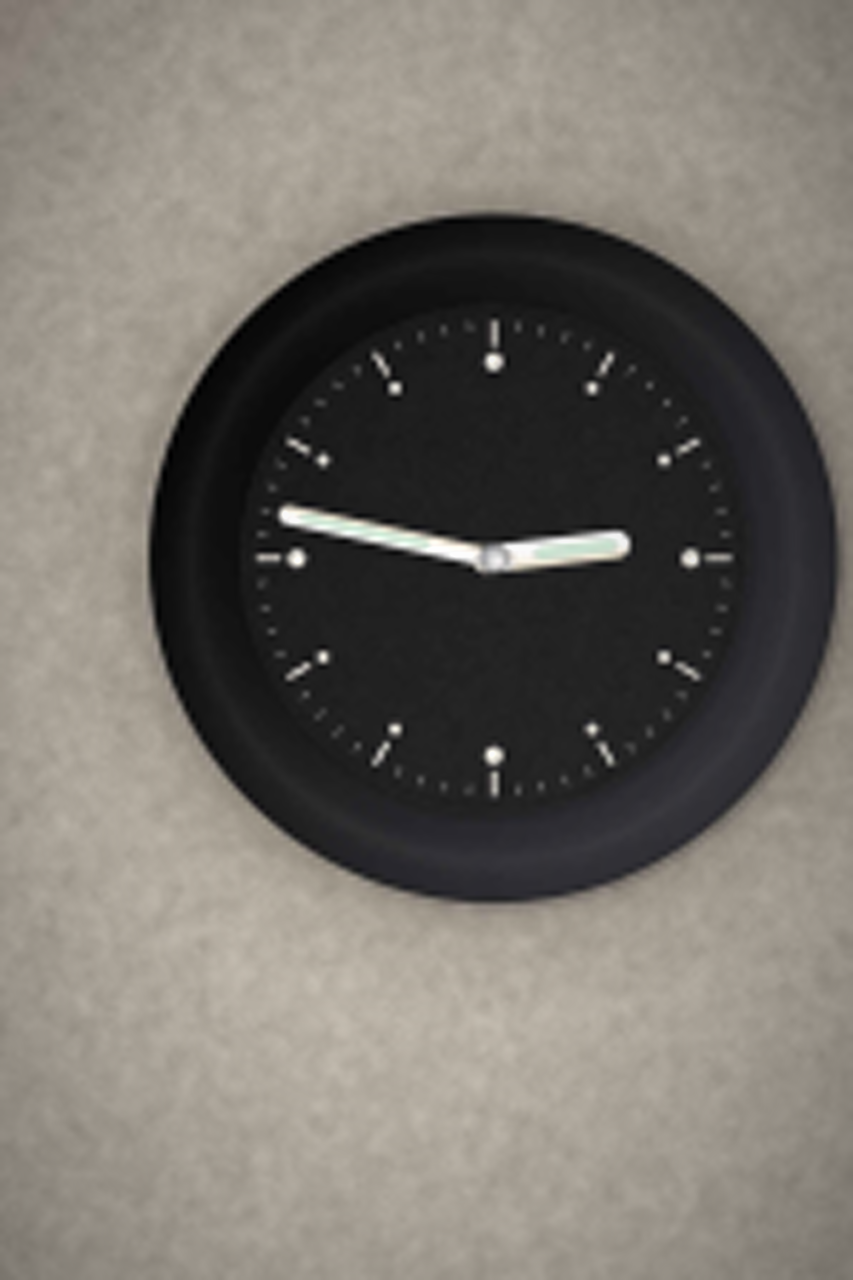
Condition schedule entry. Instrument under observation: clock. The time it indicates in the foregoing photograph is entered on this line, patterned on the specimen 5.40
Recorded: 2.47
